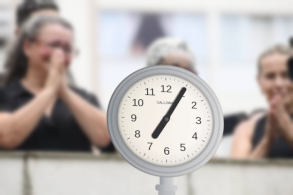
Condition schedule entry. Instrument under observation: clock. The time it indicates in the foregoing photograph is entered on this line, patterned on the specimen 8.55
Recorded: 7.05
